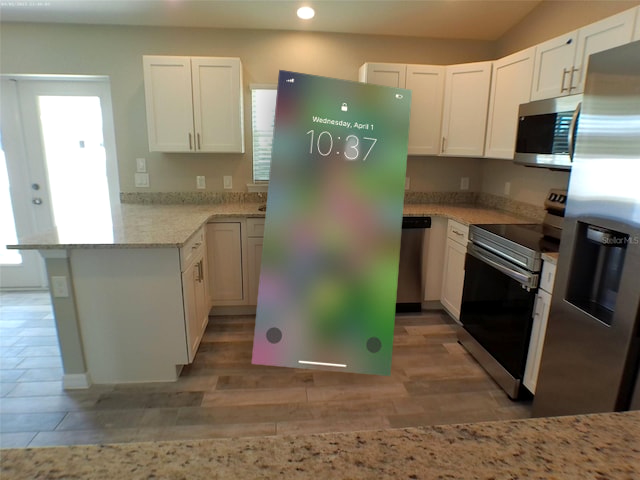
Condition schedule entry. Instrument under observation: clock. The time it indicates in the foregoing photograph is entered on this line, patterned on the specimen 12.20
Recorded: 10.37
